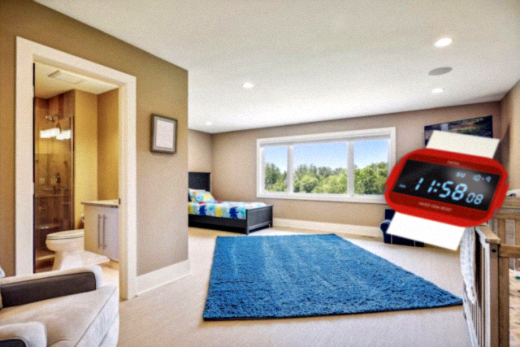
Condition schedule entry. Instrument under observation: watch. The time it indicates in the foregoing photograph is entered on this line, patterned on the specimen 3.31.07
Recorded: 11.58.08
